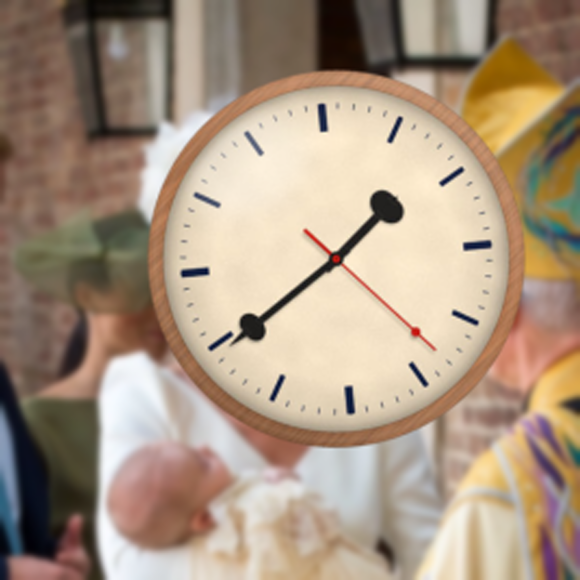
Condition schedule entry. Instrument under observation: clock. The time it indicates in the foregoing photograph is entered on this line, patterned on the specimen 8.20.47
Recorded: 1.39.23
